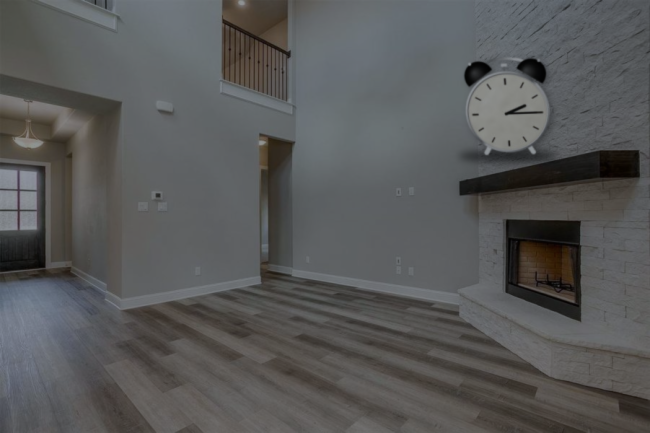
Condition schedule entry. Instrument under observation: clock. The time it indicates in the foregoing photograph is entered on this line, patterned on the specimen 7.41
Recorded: 2.15
